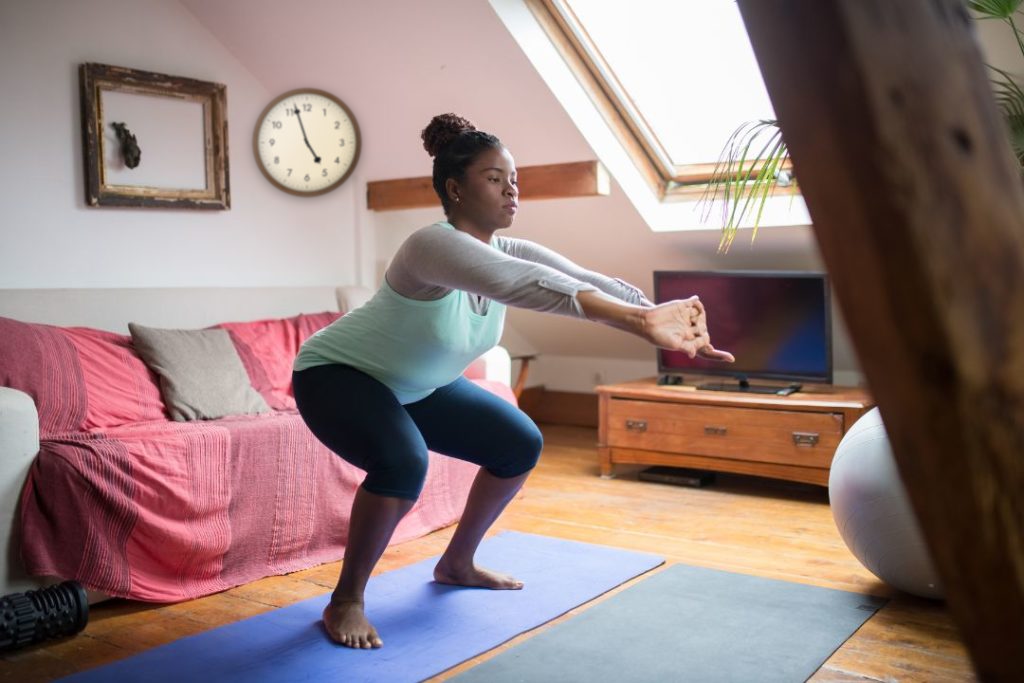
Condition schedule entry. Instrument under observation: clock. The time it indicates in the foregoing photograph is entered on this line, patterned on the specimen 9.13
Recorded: 4.57
